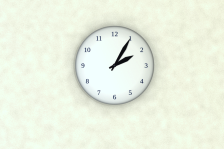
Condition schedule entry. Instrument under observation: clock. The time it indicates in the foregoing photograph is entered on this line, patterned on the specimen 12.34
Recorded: 2.05
